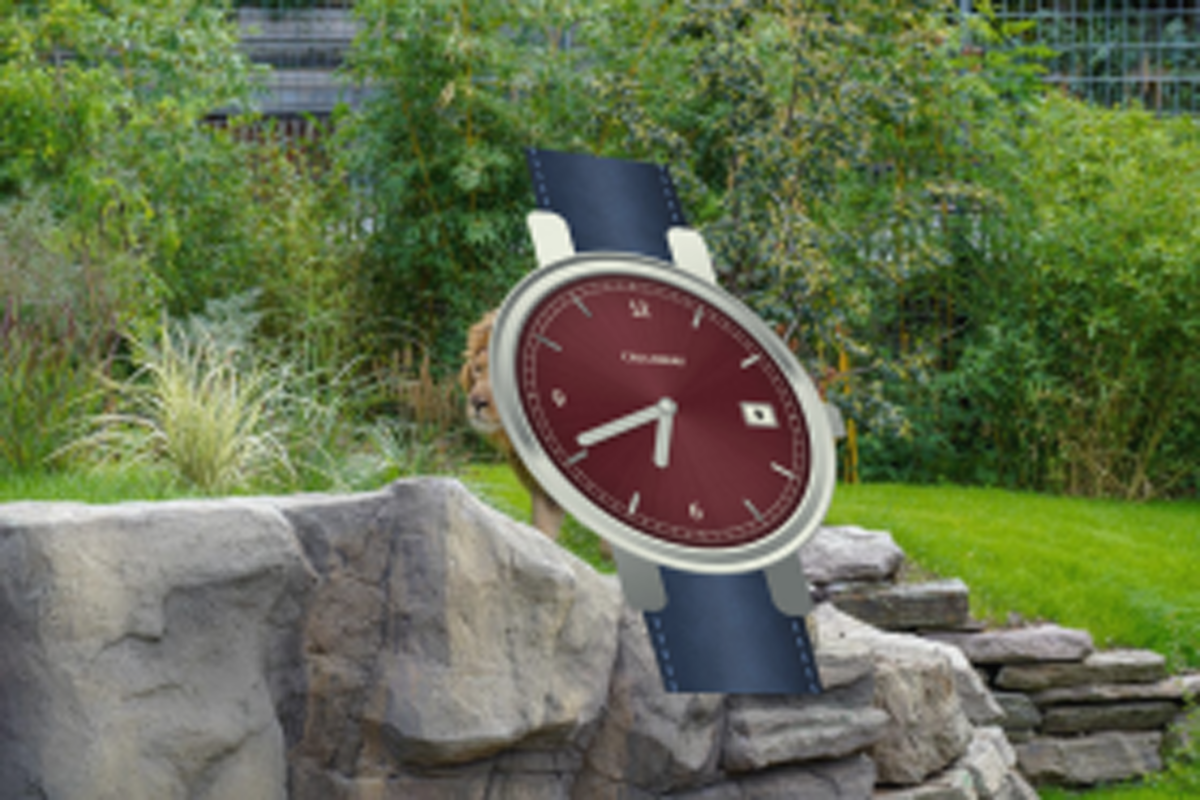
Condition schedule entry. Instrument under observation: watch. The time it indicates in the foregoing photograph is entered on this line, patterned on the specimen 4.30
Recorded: 6.41
